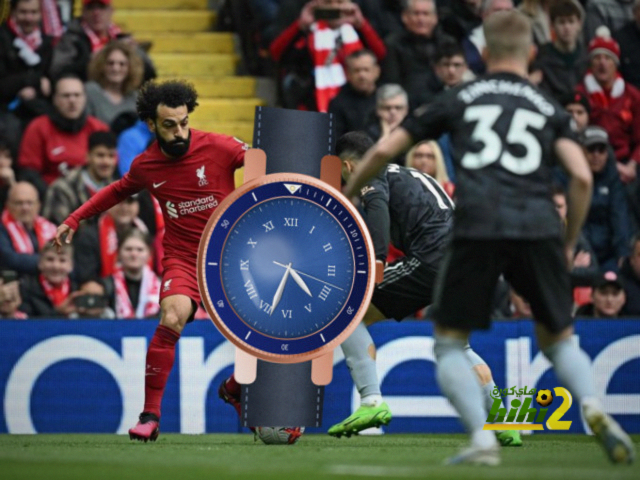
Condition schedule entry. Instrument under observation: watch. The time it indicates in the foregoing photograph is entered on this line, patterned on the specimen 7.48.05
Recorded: 4.33.18
